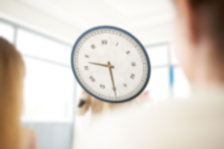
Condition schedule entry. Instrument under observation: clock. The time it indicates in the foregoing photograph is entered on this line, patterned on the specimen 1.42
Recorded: 9.30
